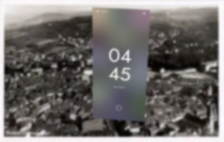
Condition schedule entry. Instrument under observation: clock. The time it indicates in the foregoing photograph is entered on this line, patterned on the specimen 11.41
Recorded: 4.45
